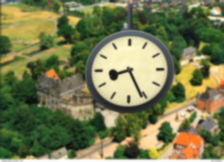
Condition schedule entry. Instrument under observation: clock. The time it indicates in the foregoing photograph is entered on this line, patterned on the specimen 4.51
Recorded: 8.26
